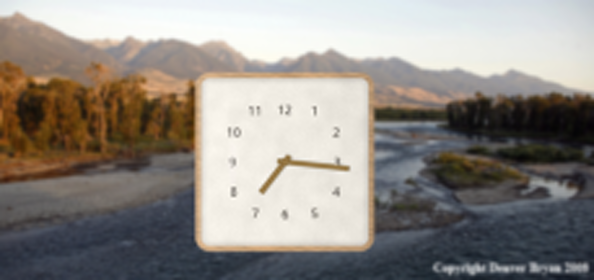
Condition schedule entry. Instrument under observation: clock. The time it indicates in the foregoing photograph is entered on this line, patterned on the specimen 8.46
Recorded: 7.16
